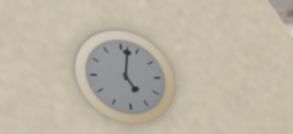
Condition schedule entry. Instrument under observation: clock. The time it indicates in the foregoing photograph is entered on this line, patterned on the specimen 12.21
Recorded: 5.02
